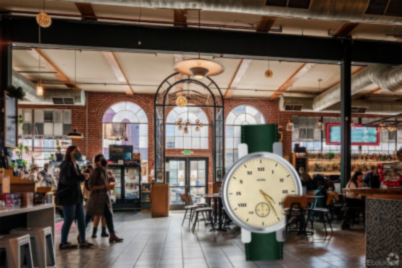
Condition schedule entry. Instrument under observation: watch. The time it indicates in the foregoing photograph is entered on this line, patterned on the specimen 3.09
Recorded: 4.25
